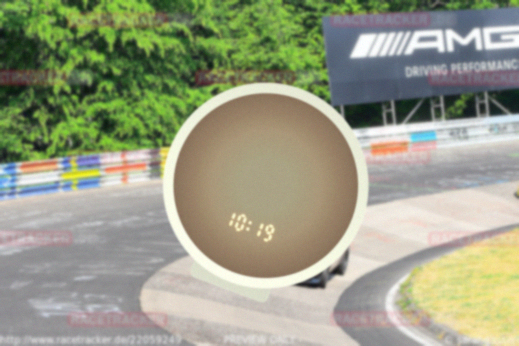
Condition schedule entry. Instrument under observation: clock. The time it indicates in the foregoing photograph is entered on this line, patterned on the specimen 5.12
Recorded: 10.19
